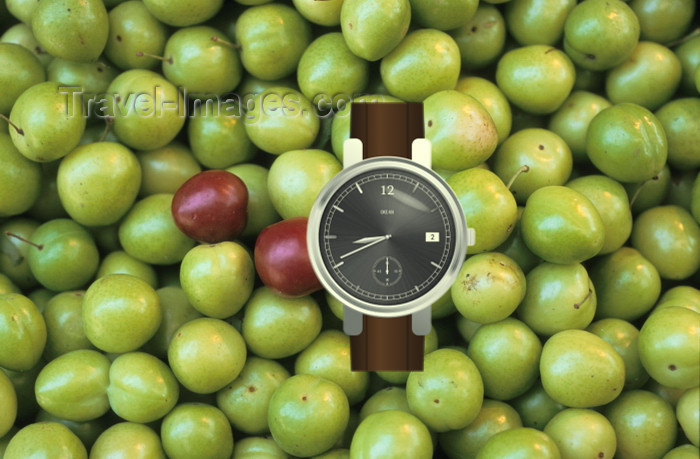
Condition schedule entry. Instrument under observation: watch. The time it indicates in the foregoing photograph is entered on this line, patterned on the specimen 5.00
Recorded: 8.41
